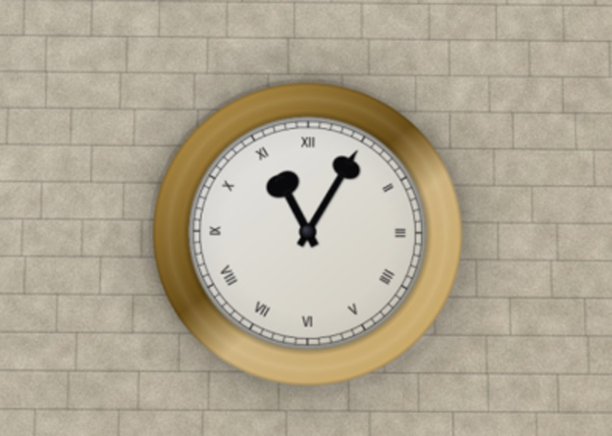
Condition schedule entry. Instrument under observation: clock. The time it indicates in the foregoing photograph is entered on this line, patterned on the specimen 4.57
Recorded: 11.05
